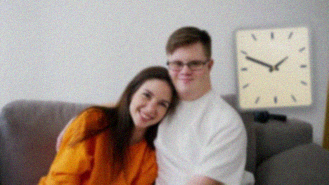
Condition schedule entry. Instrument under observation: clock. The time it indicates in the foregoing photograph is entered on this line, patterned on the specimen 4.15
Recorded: 1.49
